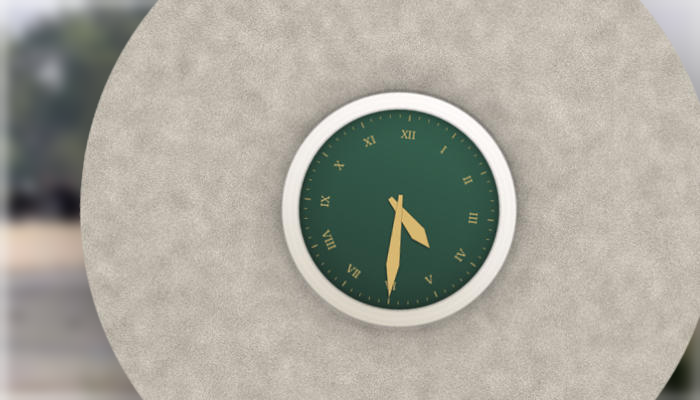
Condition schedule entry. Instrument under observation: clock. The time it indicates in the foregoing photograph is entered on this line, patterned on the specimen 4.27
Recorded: 4.30
